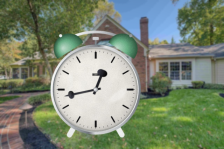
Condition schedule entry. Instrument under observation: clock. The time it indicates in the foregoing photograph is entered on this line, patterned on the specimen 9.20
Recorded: 12.43
